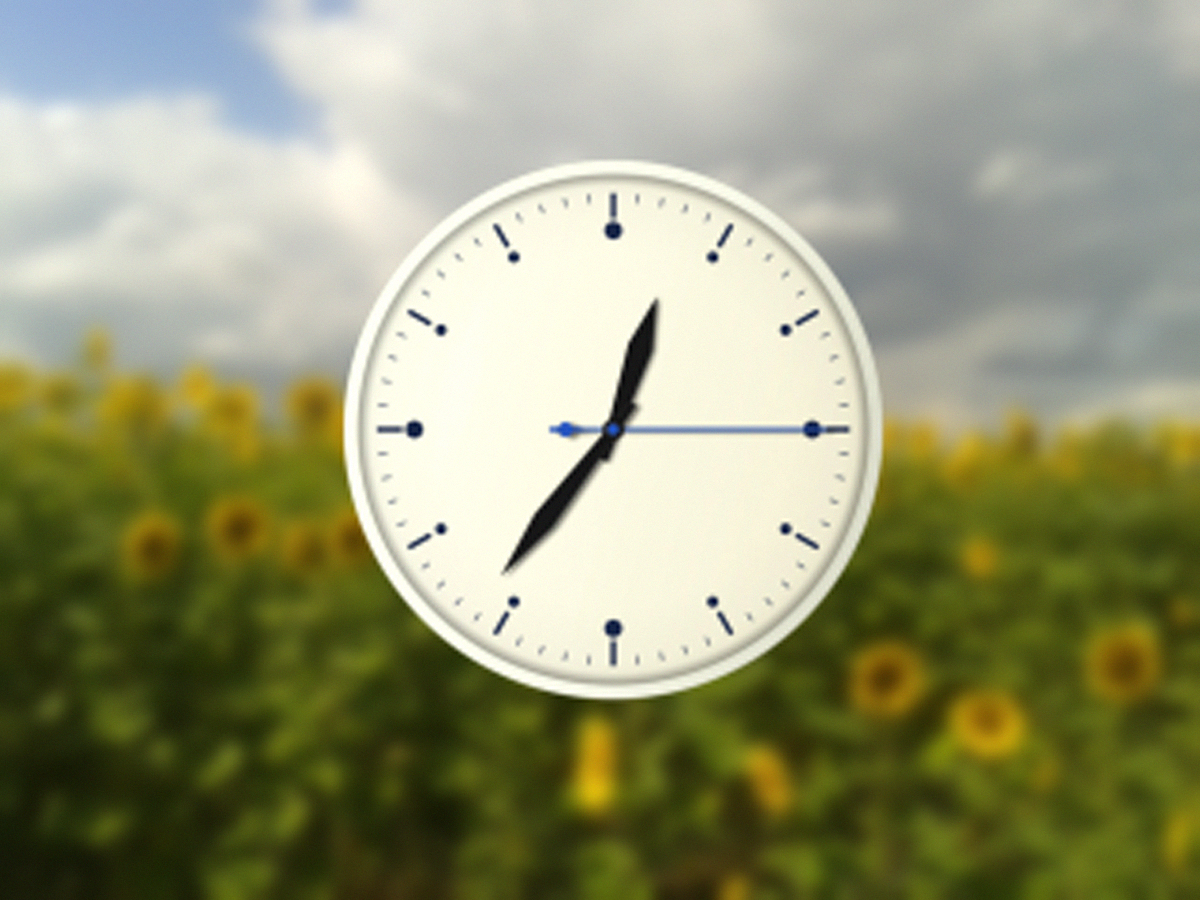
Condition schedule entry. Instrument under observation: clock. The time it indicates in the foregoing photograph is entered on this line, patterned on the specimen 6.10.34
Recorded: 12.36.15
